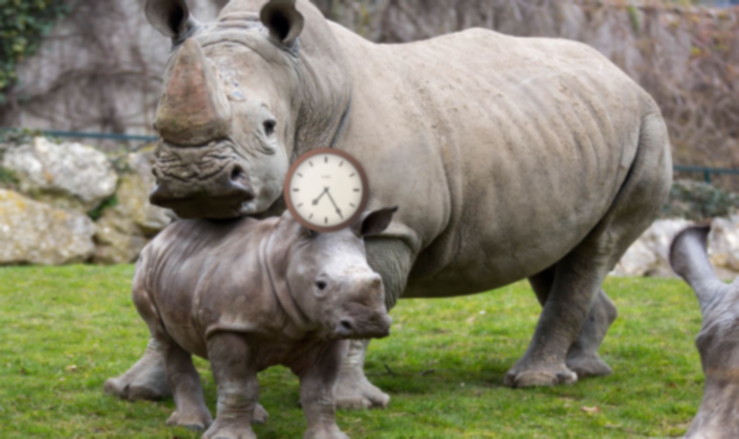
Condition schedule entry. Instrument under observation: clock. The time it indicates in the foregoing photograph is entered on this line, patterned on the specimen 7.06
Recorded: 7.25
